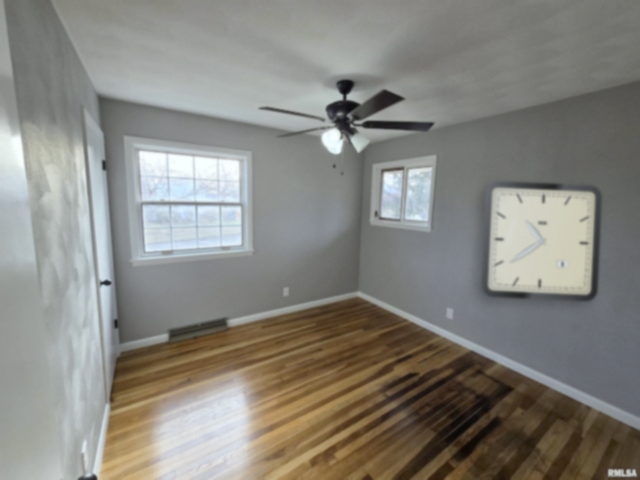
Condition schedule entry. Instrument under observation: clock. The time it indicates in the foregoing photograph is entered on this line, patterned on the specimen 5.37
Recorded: 10.39
